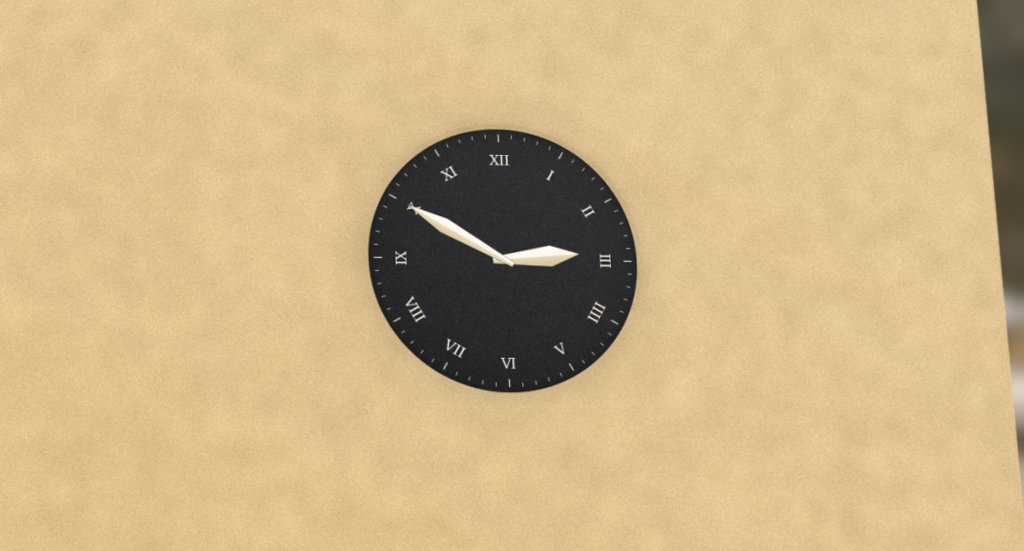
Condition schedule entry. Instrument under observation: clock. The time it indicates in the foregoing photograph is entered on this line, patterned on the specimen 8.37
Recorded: 2.50
